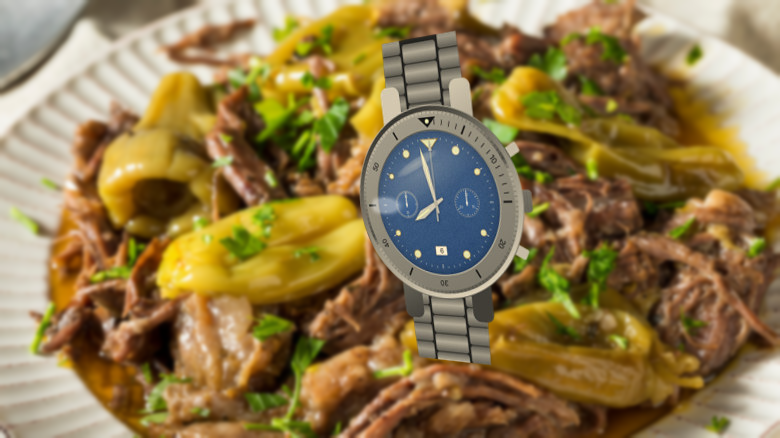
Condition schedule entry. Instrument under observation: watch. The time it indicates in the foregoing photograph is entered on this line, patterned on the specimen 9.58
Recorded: 7.58
